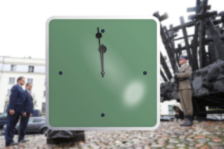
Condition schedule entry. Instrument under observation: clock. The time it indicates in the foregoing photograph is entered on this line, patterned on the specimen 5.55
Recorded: 11.59
